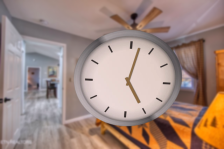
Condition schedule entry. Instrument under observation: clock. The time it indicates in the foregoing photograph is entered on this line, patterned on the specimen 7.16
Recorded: 5.02
